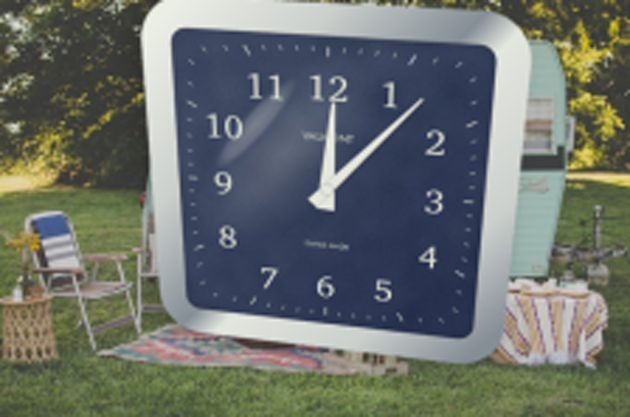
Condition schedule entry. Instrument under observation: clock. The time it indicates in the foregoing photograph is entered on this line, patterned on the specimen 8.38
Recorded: 12.07
